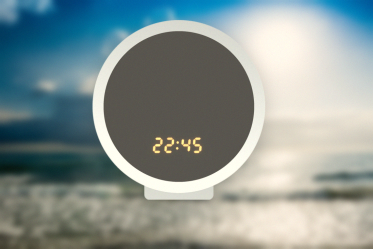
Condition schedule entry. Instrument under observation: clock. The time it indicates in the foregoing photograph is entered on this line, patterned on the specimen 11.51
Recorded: 22.45
